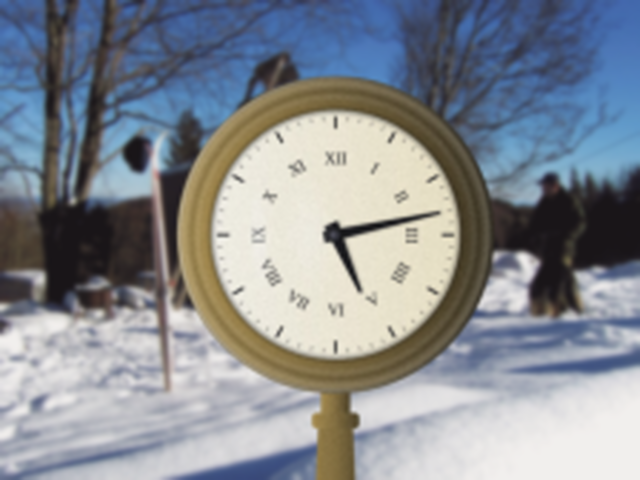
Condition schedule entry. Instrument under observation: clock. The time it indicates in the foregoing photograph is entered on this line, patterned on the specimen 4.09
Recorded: 5.13
